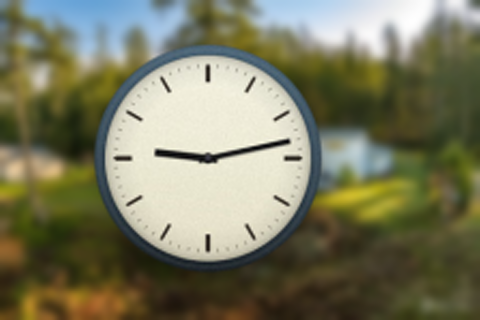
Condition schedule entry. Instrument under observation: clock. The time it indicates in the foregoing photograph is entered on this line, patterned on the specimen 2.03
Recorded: 9.13
